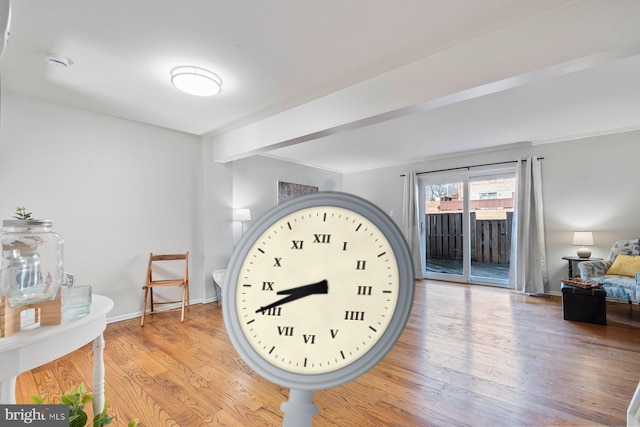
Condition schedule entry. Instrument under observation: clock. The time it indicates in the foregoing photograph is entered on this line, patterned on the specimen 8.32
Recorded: 8.41
